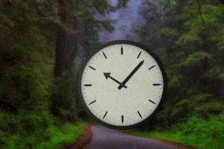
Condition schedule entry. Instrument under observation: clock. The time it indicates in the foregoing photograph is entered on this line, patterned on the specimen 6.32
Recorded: 10.07
